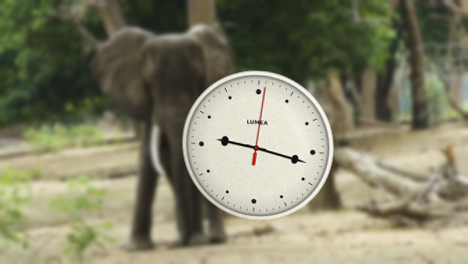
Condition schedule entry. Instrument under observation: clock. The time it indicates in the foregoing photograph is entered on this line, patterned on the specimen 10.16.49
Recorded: 9.17.01
